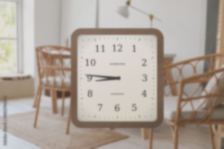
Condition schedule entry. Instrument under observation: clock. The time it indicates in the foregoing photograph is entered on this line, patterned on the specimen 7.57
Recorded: 8.46
